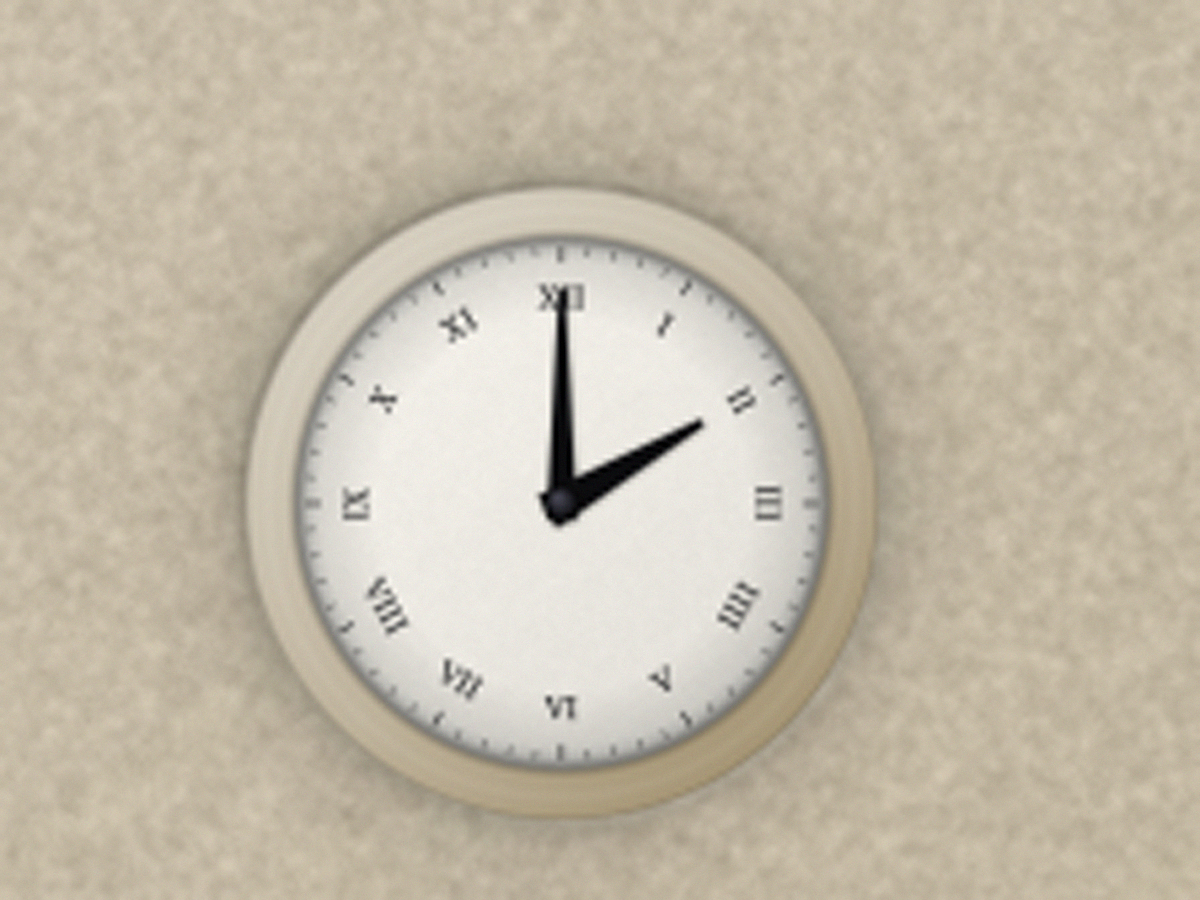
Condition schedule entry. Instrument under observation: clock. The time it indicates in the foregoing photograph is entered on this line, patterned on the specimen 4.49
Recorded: 2.00
